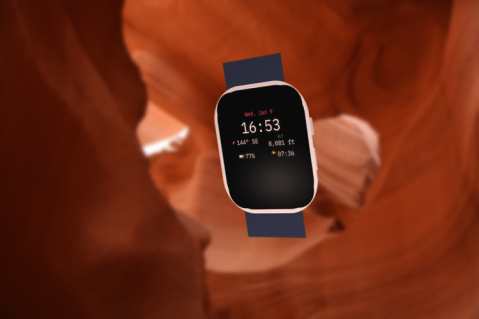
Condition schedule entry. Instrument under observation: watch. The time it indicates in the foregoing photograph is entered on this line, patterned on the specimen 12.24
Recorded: 16.53
